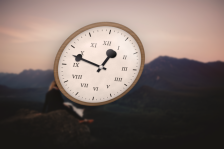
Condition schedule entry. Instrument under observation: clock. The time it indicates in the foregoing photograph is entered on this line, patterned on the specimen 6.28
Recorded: 12.48
